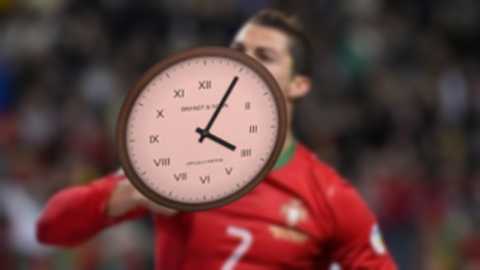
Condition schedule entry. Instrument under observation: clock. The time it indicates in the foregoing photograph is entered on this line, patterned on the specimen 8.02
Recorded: 4.05
